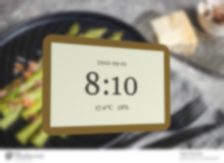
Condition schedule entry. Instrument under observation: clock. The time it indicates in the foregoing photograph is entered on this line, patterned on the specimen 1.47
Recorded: 8.10
